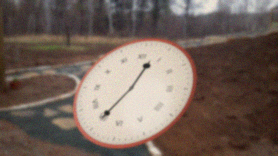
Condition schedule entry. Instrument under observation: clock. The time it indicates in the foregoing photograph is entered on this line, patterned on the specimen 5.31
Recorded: 12.35
